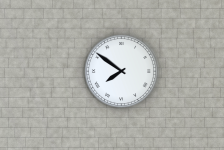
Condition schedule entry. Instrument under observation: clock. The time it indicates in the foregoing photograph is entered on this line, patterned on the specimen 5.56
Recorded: 7.51
